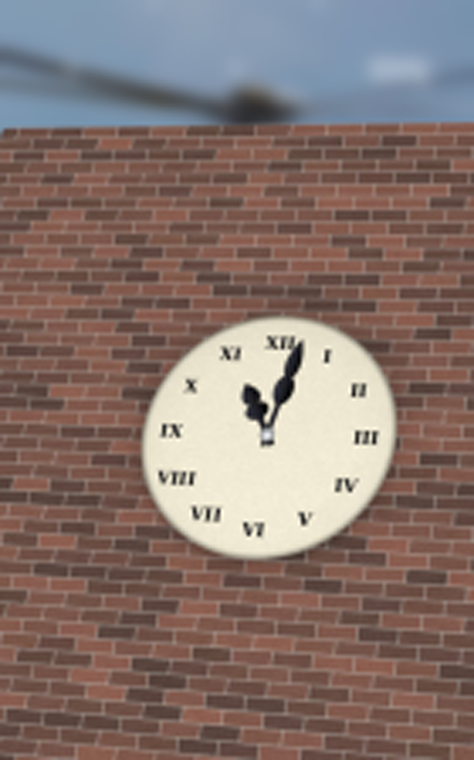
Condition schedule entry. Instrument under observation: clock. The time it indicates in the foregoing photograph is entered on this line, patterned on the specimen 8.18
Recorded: 11.02
